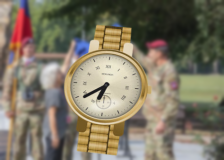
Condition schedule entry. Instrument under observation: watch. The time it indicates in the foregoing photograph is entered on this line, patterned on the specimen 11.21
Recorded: 6.39
